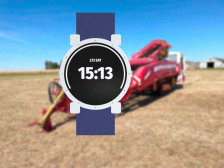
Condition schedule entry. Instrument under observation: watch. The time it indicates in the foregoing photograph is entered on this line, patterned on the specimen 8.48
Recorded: 15.13
